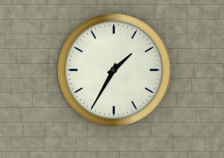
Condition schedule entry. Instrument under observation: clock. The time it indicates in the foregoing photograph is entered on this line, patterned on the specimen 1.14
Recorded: 1.35
